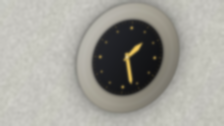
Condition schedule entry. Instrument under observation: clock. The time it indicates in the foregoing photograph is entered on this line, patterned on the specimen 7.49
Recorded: 1.27
